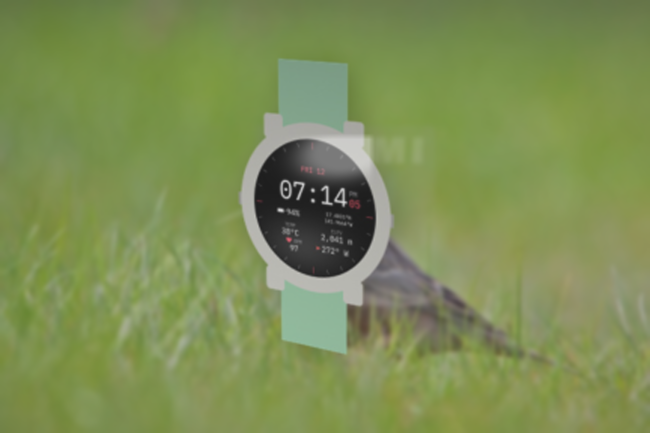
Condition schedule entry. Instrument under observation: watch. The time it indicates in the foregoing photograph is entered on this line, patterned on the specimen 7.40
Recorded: 7.14
